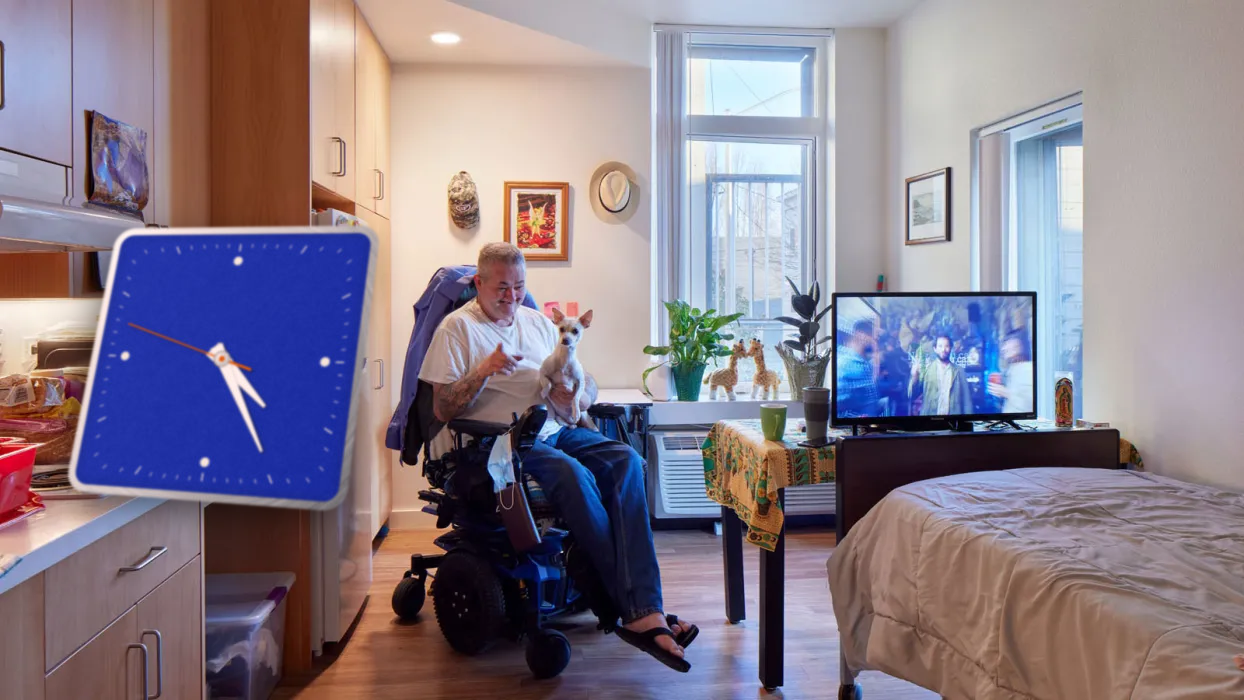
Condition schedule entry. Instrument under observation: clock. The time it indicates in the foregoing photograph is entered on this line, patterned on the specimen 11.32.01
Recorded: 4.24.48
